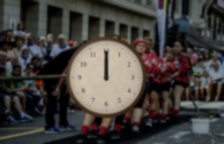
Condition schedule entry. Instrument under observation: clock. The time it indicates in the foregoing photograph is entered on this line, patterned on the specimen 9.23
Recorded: 12.00
